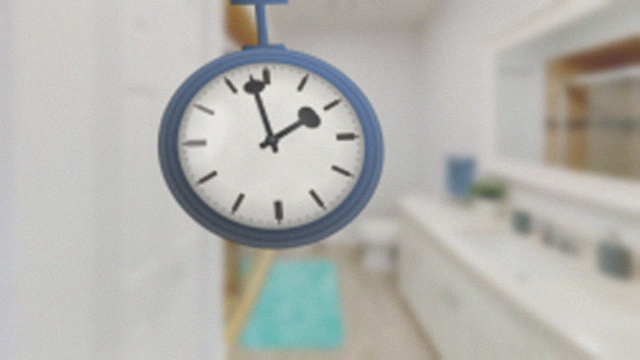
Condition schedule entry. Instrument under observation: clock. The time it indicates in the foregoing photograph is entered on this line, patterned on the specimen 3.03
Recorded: 1.58
